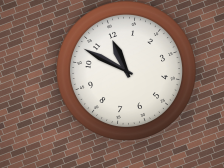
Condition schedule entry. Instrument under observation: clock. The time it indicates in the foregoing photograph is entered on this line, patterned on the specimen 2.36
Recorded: 11.53
